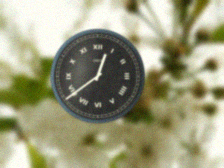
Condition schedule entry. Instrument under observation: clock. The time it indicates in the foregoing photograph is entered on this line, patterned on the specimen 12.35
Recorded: 12.39
